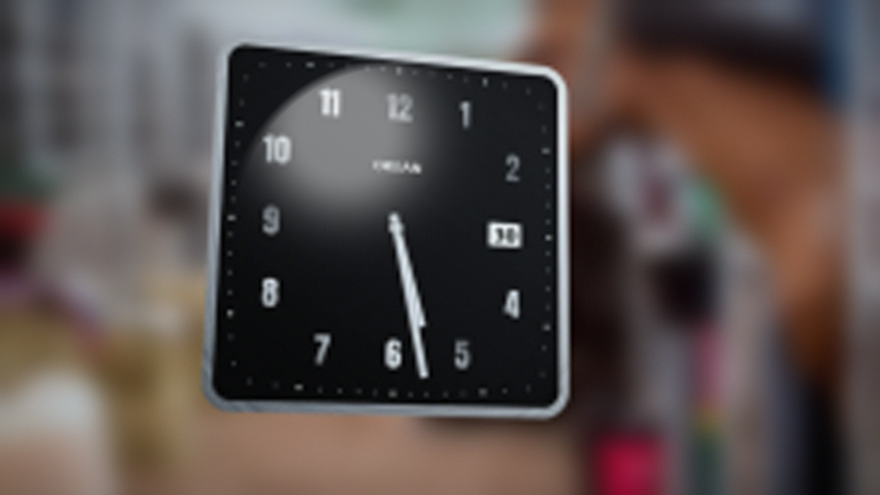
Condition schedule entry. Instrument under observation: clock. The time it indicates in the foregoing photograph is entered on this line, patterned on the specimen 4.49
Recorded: 5.28
